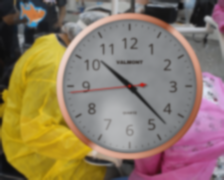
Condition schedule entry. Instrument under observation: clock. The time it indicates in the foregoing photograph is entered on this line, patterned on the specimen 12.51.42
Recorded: 10.22.44
